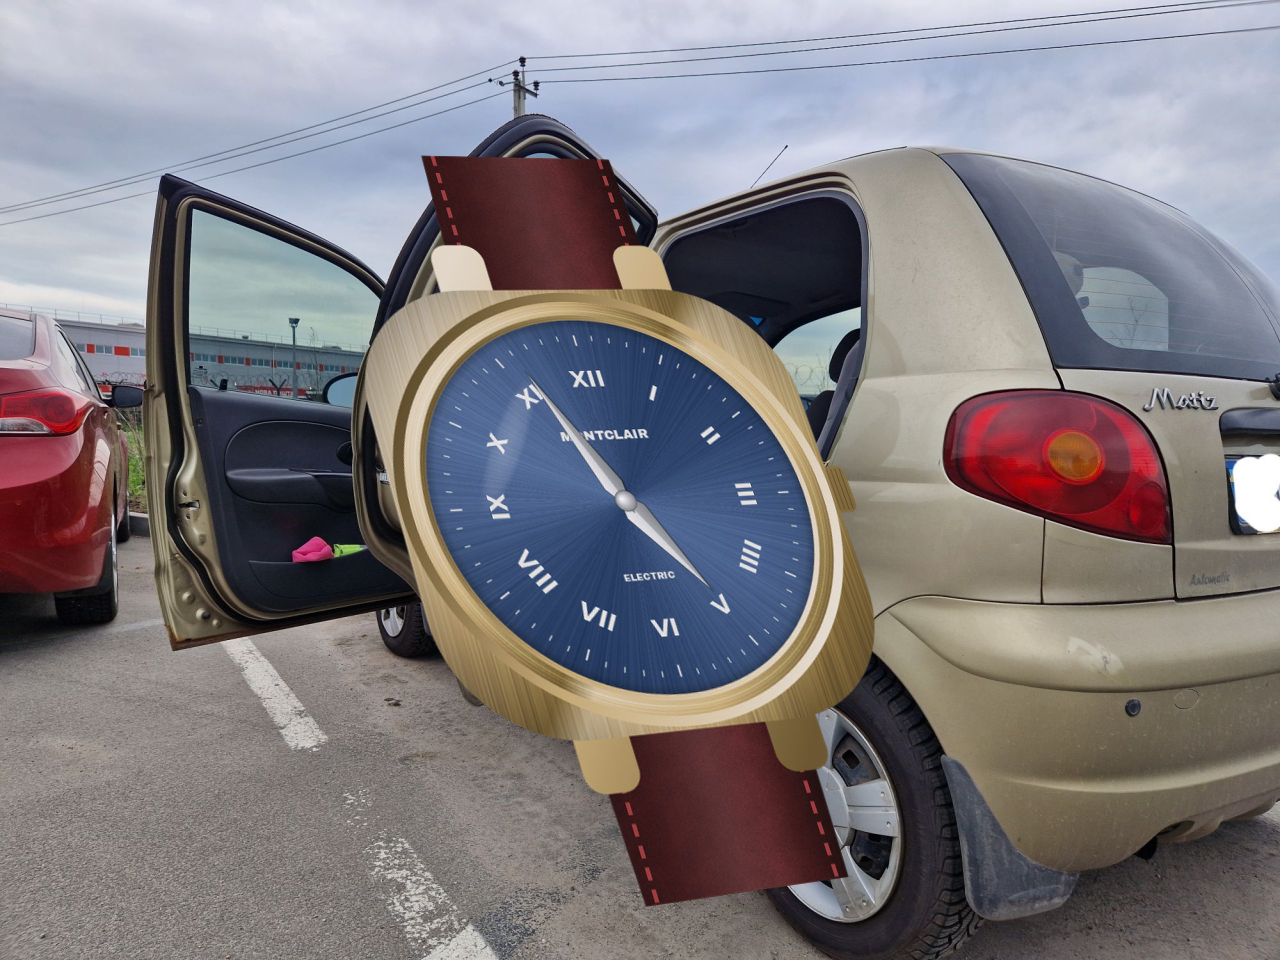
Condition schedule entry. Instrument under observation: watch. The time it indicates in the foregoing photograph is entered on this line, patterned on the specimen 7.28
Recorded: 4.56
